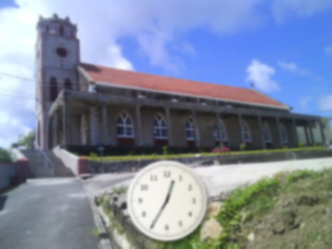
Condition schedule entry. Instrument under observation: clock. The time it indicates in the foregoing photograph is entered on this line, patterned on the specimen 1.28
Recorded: 12.35
